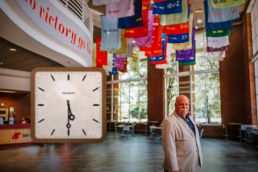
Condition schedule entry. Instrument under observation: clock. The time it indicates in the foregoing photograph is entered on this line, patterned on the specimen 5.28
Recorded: 5.30
